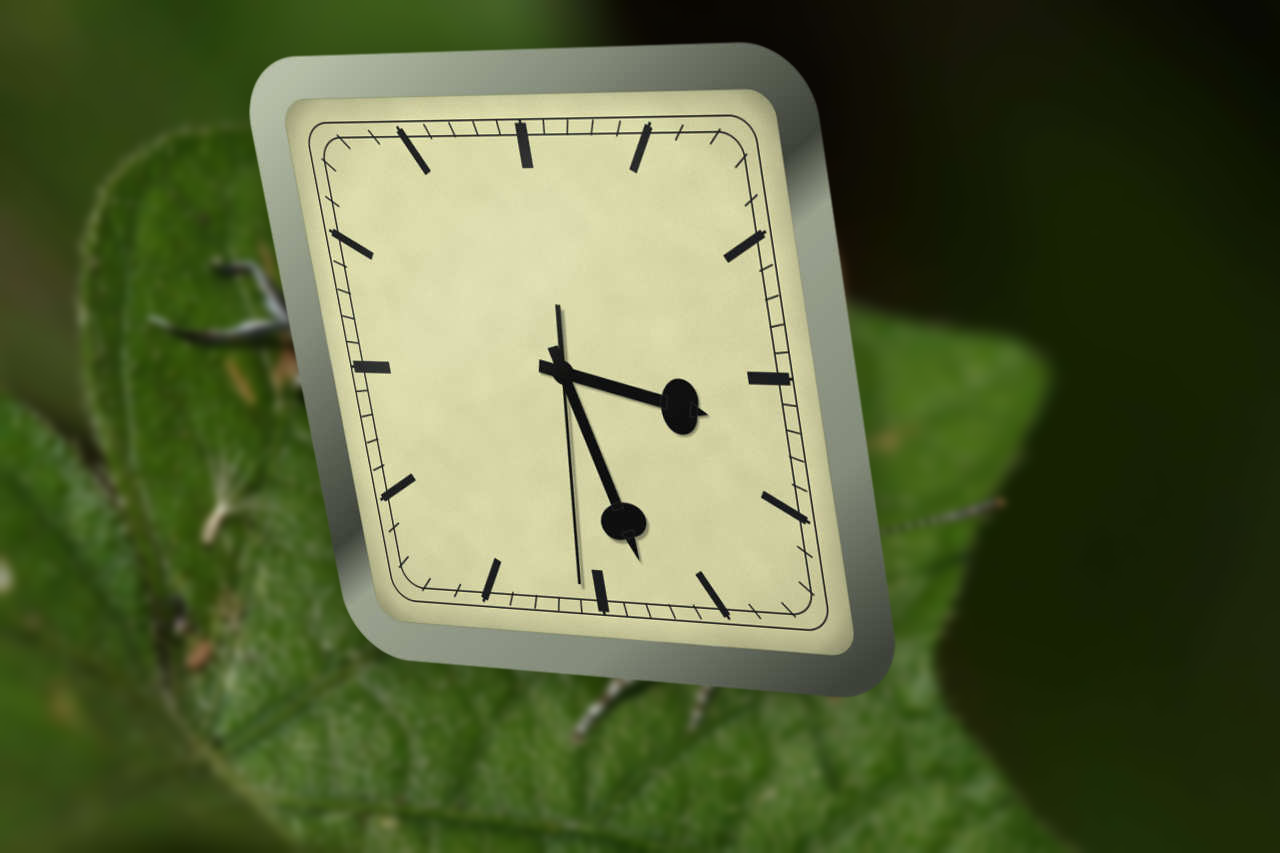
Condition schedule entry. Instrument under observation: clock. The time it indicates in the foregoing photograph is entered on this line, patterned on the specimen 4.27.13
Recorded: 3.27.31
